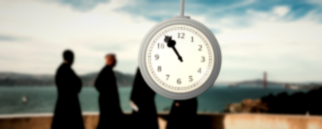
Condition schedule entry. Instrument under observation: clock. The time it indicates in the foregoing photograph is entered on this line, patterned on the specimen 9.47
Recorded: 10.54
